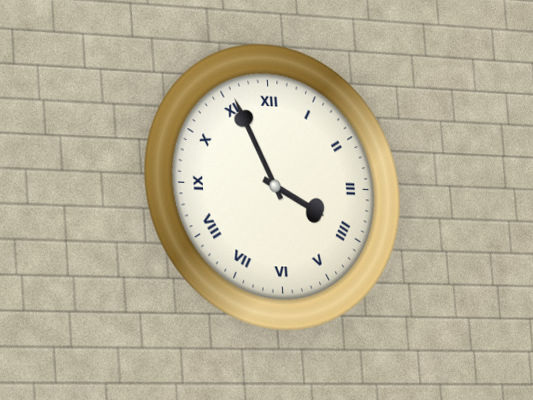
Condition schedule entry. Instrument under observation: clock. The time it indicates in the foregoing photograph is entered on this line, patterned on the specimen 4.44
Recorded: 3.56
